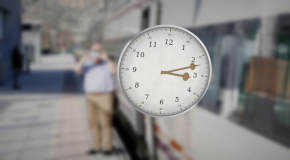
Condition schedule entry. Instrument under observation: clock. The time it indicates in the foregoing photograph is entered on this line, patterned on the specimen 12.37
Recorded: 3.12
